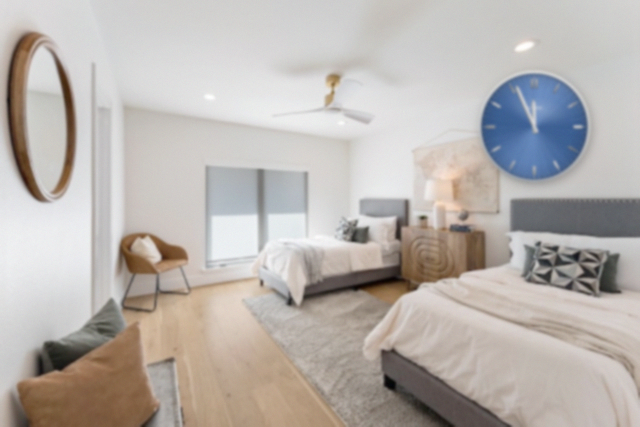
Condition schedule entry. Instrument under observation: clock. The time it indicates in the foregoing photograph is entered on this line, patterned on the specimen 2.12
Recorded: 11.56
